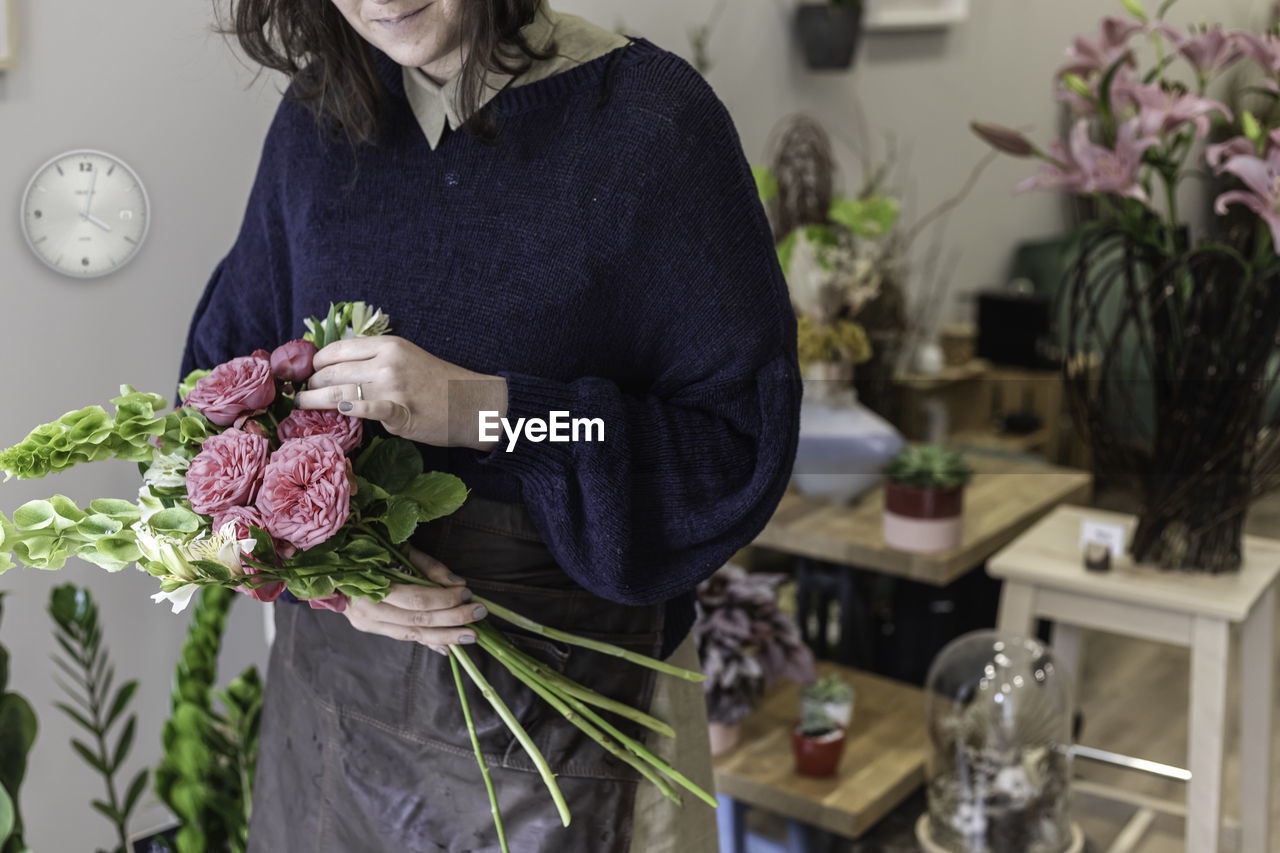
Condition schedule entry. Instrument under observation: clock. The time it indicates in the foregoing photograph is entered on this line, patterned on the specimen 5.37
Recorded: 4.02
